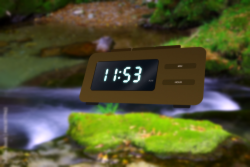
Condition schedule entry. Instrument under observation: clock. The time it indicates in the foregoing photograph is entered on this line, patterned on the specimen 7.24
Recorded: 11.53
